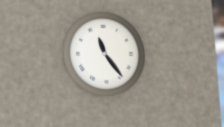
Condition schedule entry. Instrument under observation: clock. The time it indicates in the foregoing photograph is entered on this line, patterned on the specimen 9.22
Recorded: 11.24
